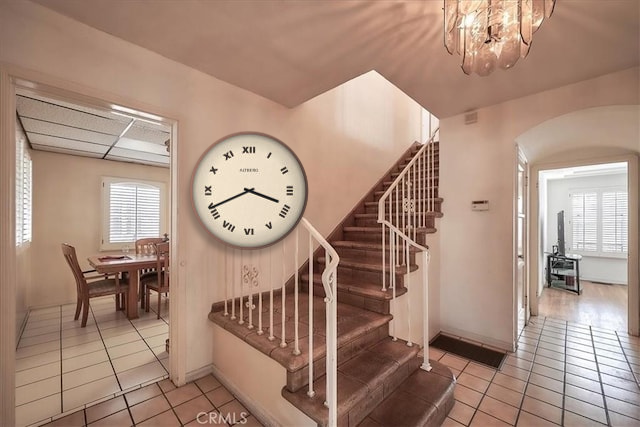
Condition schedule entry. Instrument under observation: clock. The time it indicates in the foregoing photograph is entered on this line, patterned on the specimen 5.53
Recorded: 3.41
